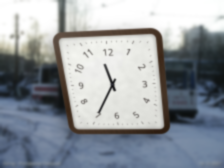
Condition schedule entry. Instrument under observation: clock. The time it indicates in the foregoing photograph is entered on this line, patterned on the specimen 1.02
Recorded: 11.35
